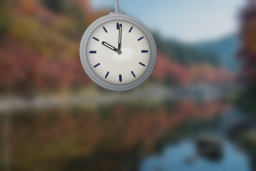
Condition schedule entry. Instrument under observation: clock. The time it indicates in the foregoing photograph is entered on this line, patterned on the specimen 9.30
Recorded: 10.01
